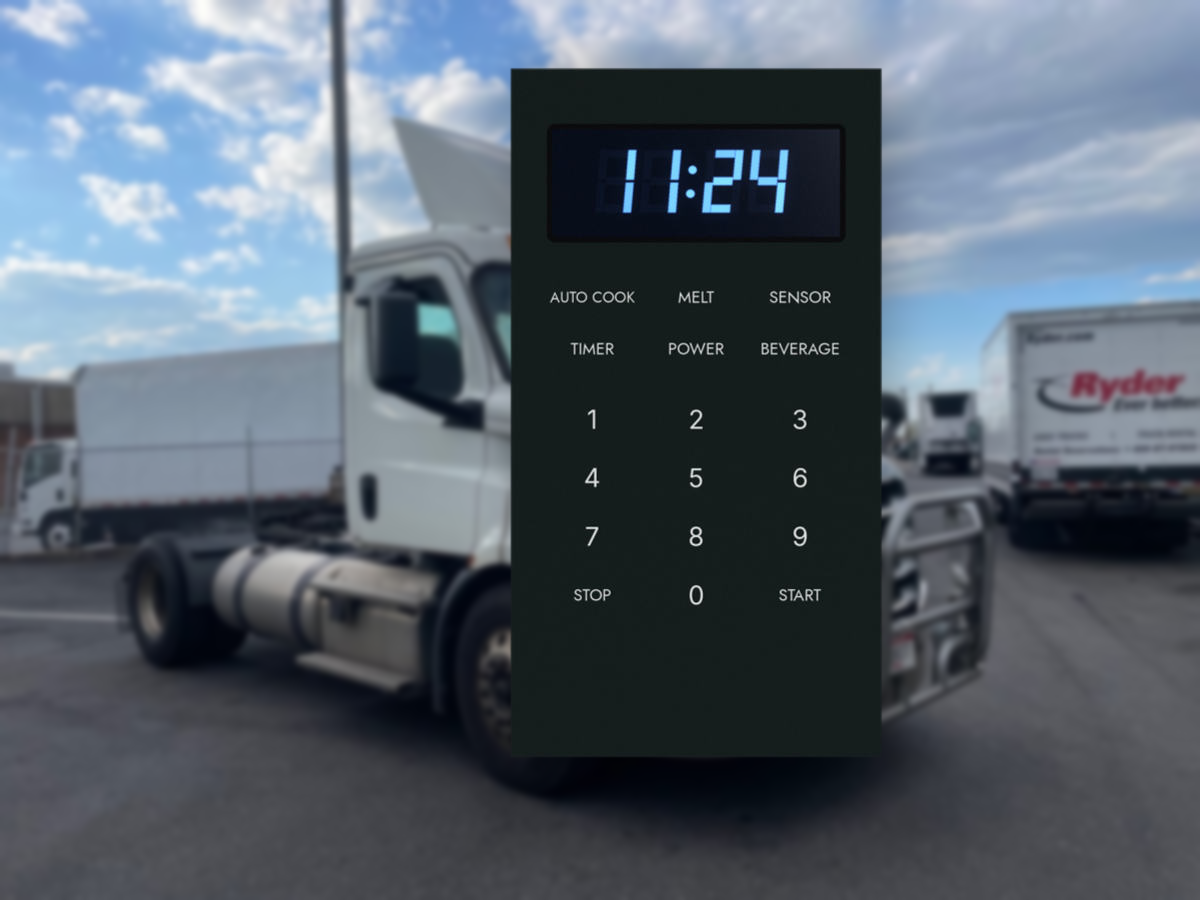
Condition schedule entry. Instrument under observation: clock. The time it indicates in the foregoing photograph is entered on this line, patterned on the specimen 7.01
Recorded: 11.24
